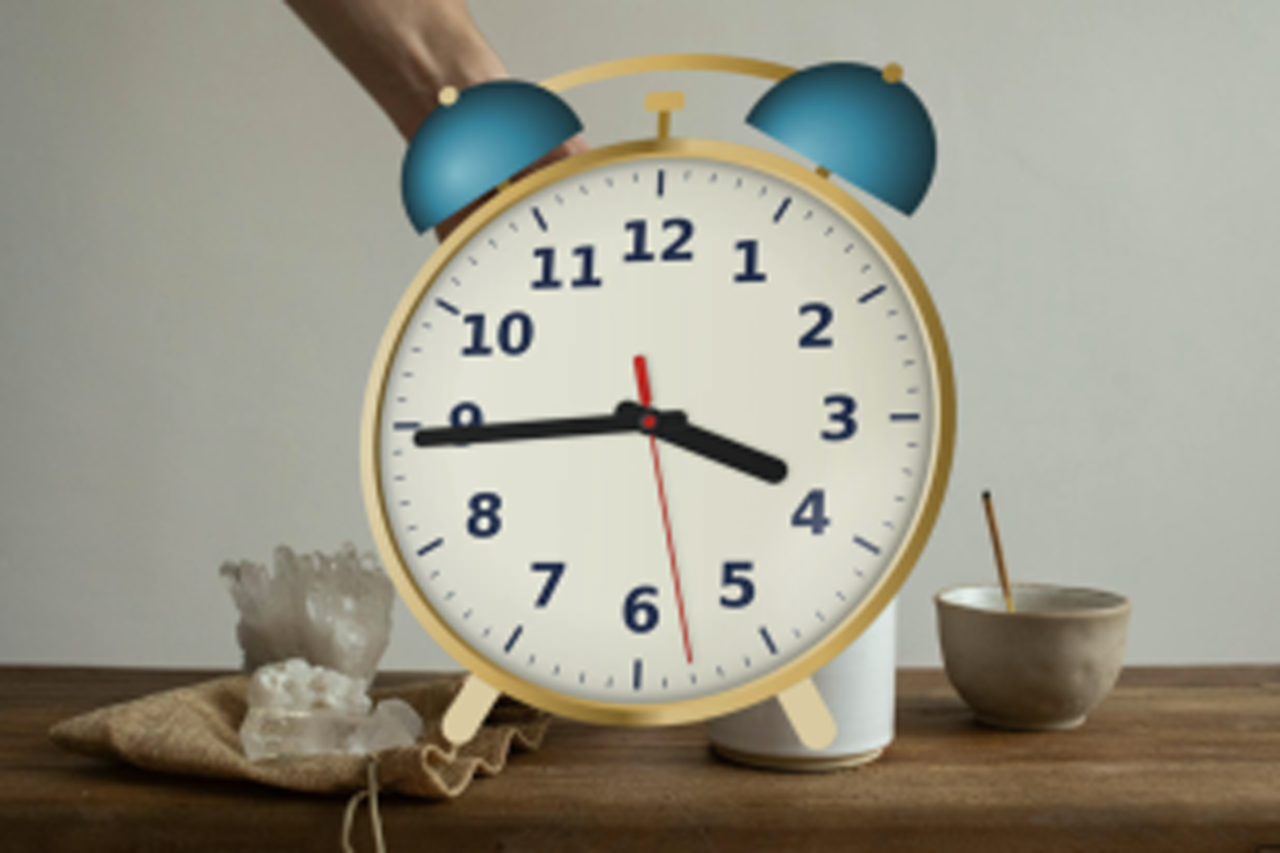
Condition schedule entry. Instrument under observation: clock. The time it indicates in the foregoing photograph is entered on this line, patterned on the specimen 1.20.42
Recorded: 3.44.28
